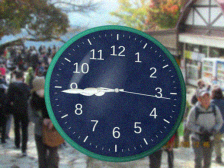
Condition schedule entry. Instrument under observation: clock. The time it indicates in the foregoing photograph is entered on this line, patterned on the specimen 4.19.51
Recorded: 8.44.16
